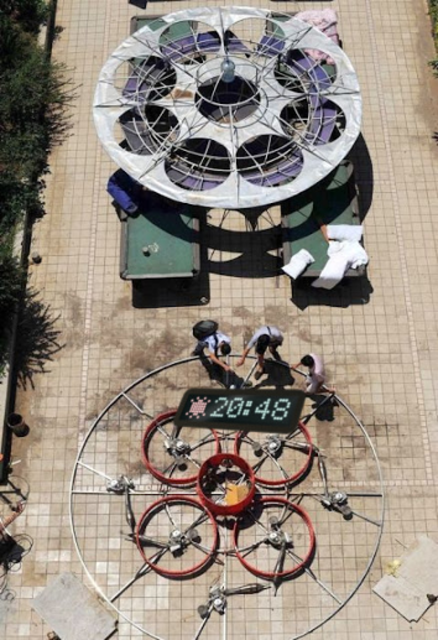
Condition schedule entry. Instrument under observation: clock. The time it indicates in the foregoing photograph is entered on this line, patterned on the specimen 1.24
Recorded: 20.48
